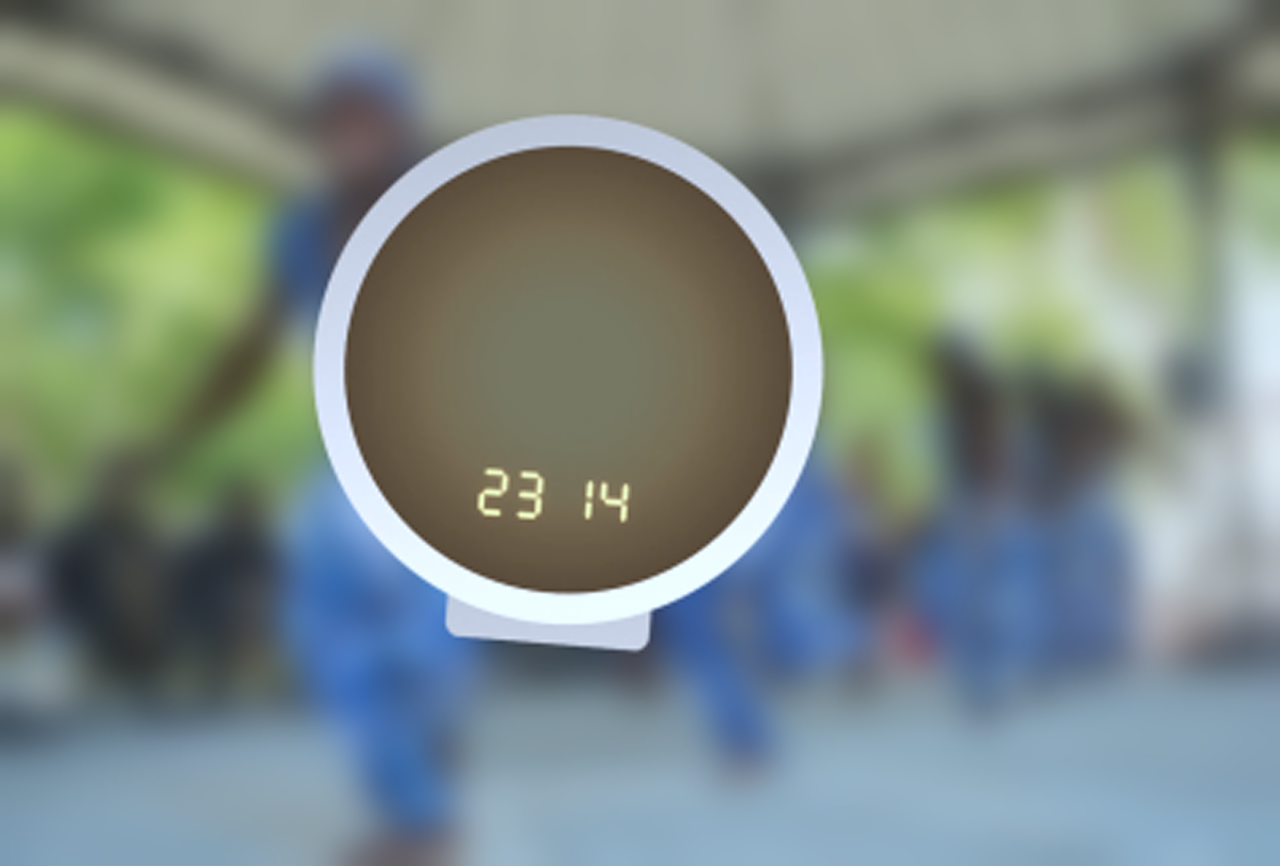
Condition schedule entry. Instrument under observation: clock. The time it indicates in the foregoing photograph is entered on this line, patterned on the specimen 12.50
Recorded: 23.14
